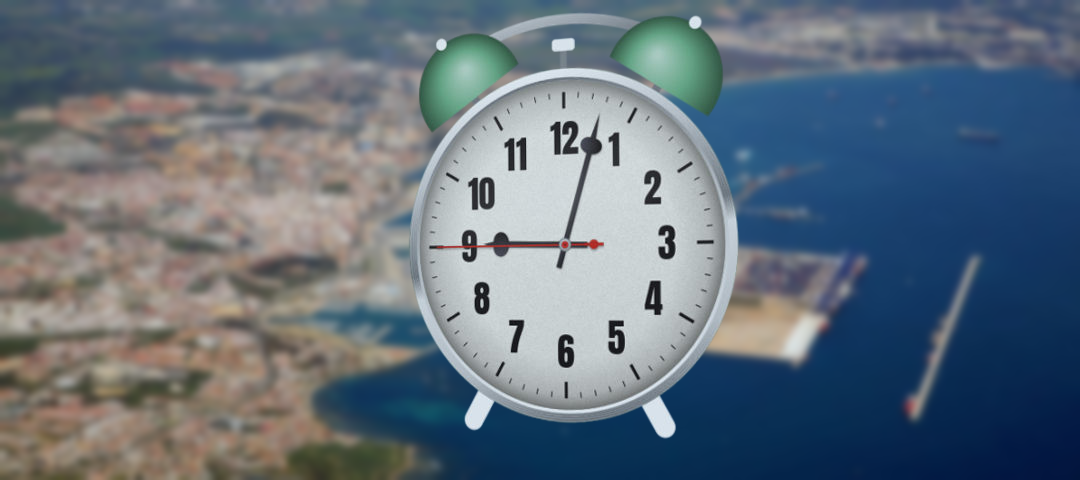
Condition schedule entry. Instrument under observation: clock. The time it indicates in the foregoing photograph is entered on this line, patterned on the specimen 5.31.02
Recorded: 9.02.45
